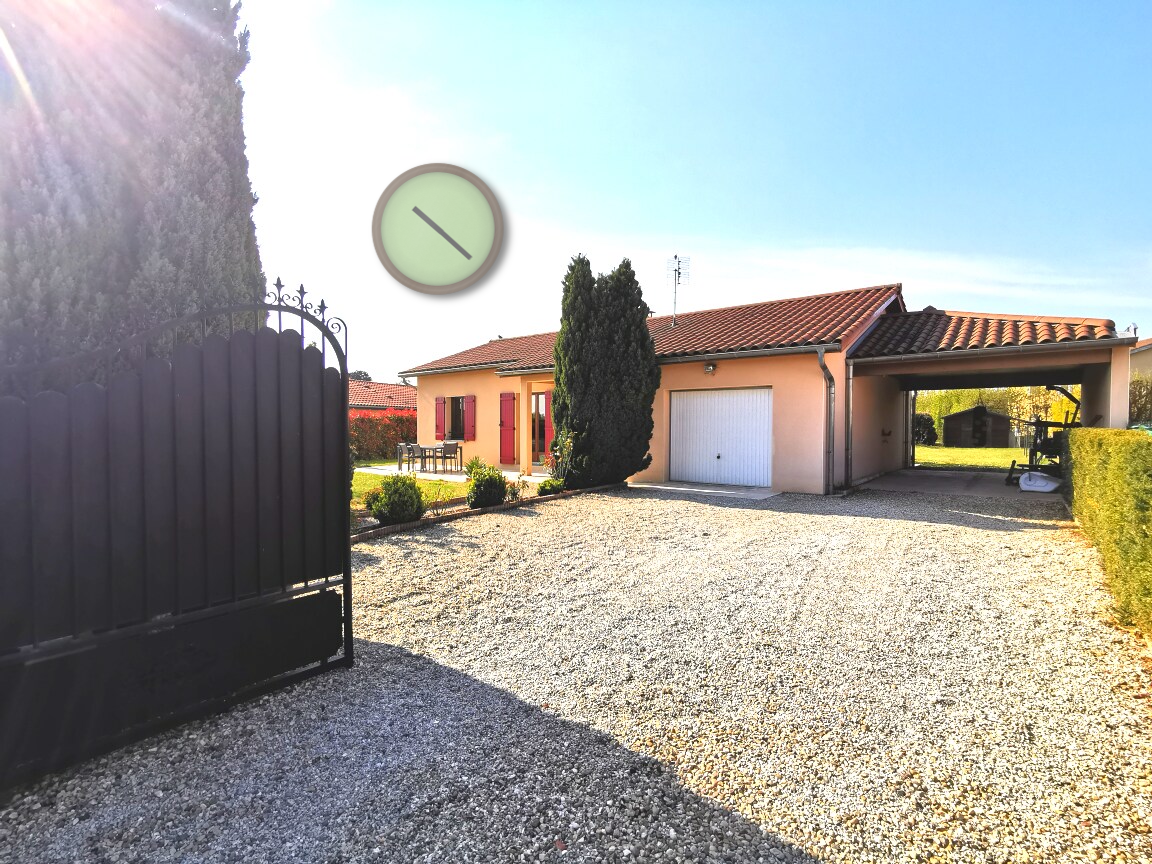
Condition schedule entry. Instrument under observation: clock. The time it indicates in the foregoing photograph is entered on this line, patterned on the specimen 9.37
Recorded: 10.22
